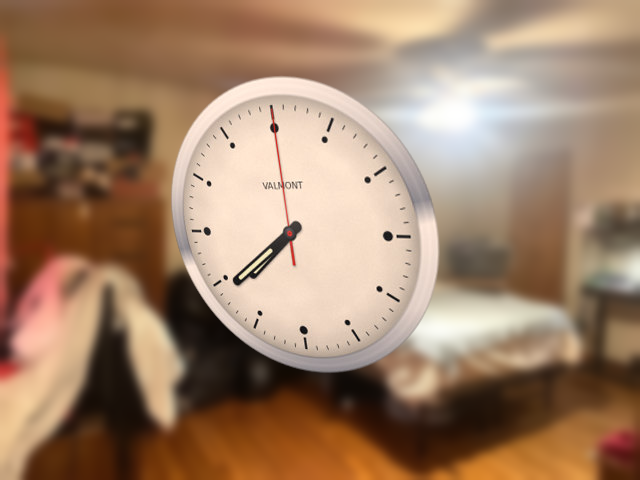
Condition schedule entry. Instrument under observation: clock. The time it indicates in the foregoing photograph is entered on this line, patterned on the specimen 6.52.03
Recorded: 7.39.00
